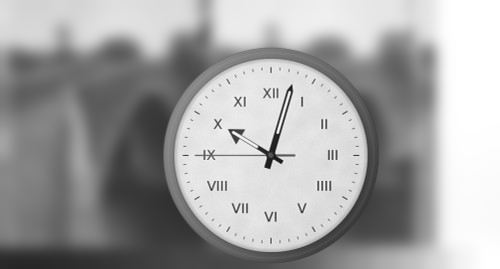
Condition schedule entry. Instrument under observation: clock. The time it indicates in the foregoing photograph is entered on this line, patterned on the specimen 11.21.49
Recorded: 10.02.45
